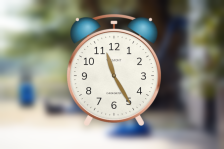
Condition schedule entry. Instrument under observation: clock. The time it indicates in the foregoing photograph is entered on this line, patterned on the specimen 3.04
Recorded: 11.25
